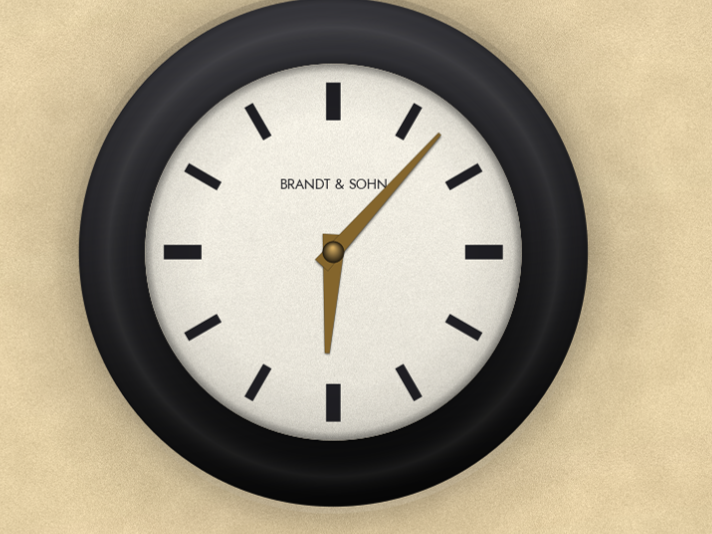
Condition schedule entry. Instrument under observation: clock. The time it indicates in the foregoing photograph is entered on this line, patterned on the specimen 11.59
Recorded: 6.07
